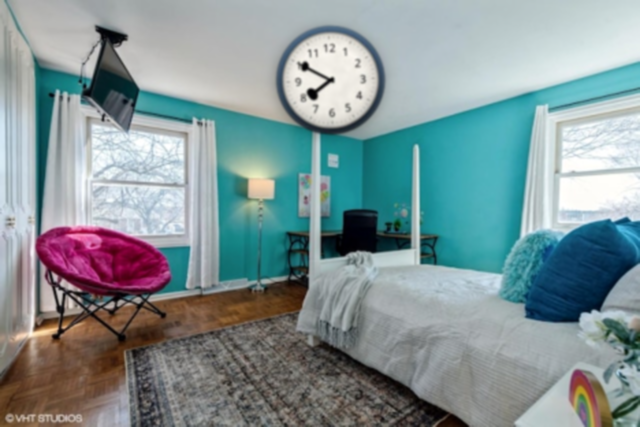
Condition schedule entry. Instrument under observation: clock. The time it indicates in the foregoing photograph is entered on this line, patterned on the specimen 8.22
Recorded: 7.50
